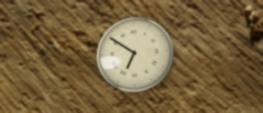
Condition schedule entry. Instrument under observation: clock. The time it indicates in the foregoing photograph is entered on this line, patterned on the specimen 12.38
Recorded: 6.51
